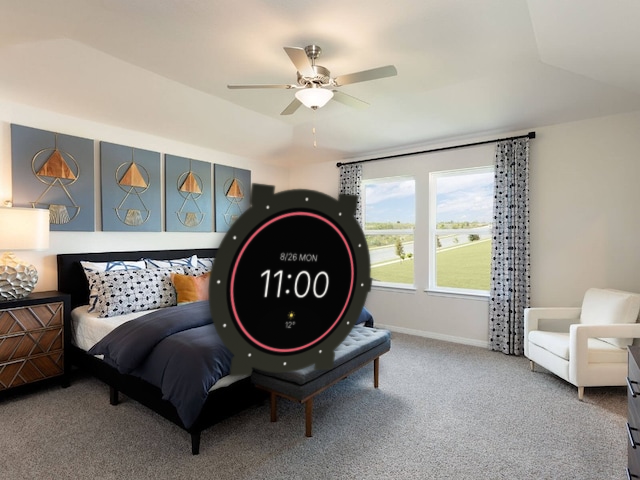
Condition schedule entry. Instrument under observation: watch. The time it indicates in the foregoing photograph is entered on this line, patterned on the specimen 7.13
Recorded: 11.00
